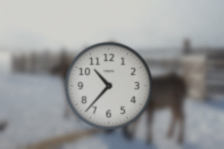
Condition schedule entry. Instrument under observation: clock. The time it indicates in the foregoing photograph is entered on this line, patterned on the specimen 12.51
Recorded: 10.37
